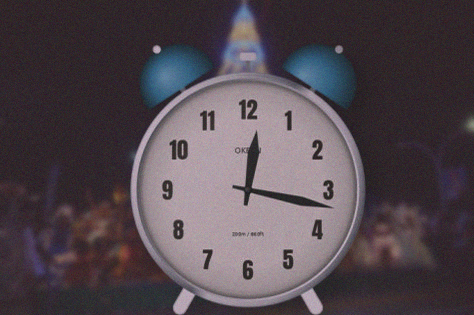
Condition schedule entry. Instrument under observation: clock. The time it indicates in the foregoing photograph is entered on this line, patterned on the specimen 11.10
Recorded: 12.17
